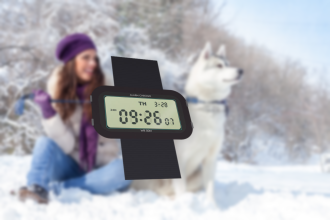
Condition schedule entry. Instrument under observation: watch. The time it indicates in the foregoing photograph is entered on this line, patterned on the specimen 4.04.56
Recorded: 9.26.07
